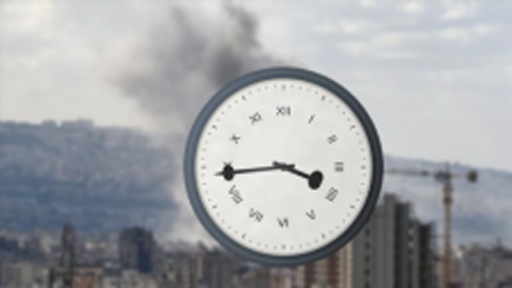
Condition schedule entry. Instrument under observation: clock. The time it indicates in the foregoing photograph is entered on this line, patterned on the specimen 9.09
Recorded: 3.44
